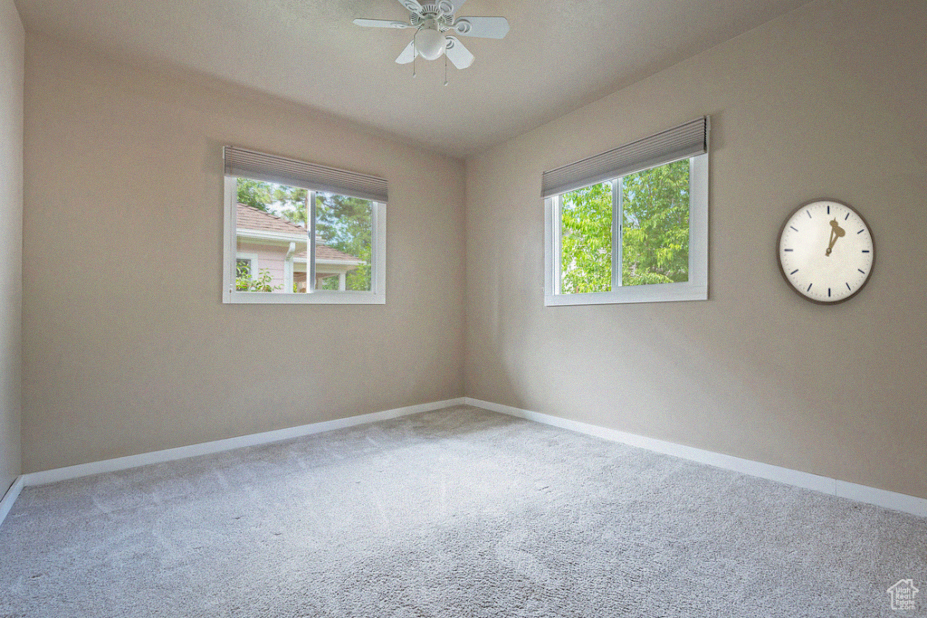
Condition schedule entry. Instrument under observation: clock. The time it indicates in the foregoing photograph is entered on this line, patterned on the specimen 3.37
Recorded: 1.02
